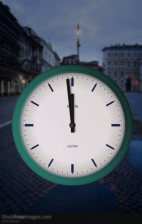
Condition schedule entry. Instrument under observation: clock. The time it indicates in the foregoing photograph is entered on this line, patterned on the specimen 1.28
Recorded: 11.59
